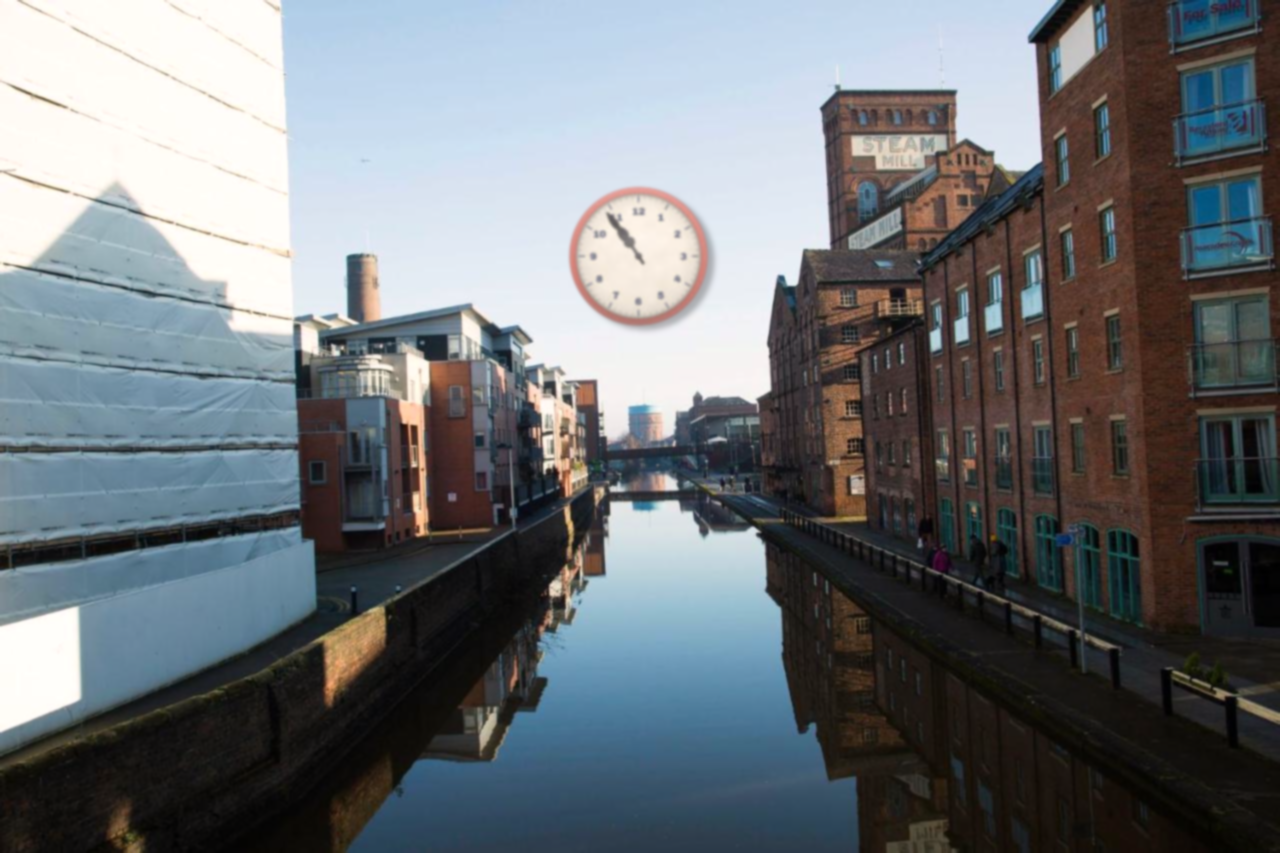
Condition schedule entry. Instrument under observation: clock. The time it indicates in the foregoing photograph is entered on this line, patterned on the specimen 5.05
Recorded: 10.54
